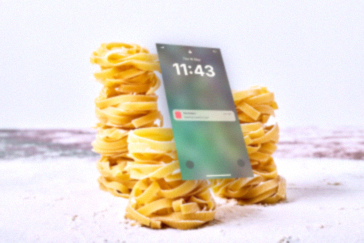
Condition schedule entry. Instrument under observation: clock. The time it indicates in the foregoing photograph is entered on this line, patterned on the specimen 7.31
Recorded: 11.43
